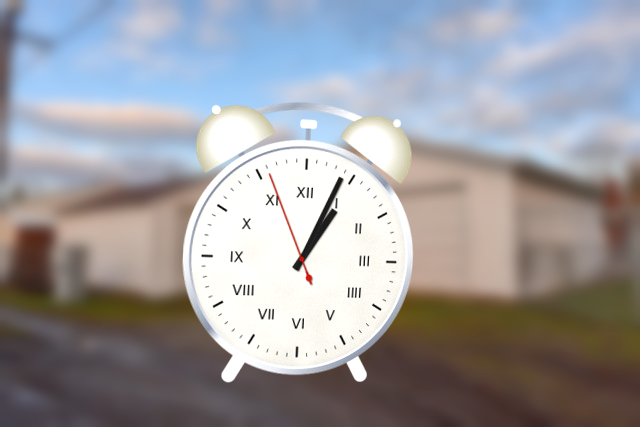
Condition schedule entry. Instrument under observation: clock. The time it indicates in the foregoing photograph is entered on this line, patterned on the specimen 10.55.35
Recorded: 1.03.56
